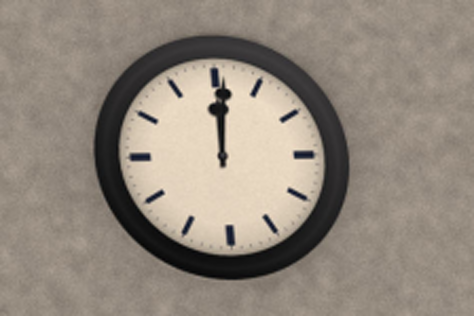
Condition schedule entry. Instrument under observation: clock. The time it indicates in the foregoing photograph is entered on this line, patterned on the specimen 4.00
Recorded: 12.01
